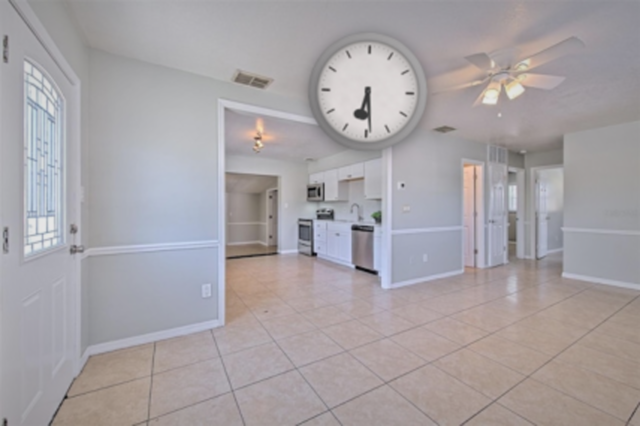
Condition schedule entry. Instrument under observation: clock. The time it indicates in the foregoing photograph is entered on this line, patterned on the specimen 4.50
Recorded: 6.29
